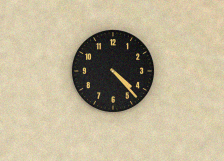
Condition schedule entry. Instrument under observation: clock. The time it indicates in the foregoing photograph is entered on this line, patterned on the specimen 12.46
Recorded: 4.23
